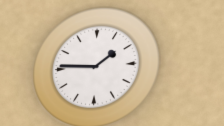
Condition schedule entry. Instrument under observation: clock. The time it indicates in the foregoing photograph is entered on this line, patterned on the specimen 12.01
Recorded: 1.46
